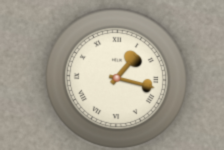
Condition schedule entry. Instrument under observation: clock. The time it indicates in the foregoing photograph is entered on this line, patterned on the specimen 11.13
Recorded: 1.17
